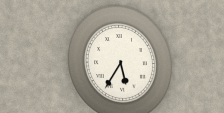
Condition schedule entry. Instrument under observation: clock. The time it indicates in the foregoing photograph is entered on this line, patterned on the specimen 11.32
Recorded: 5.36
